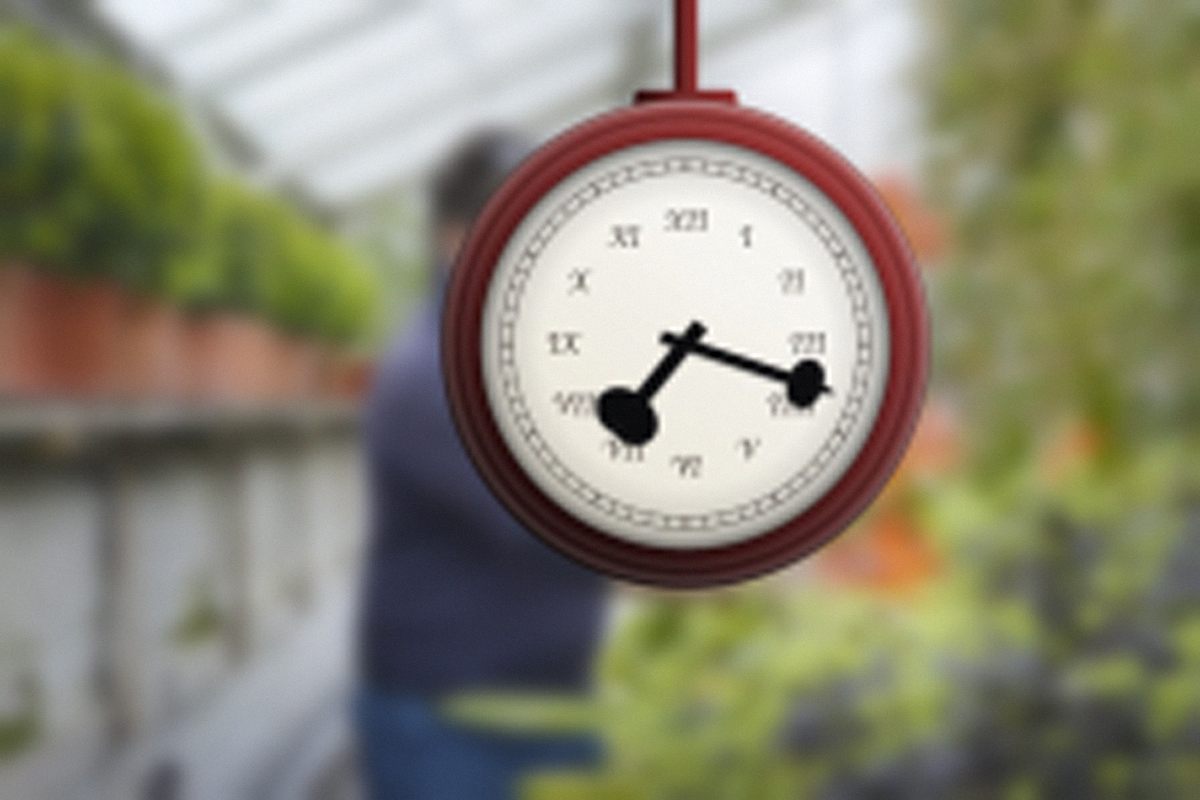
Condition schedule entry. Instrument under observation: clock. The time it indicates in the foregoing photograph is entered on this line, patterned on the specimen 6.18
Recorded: 7.18
